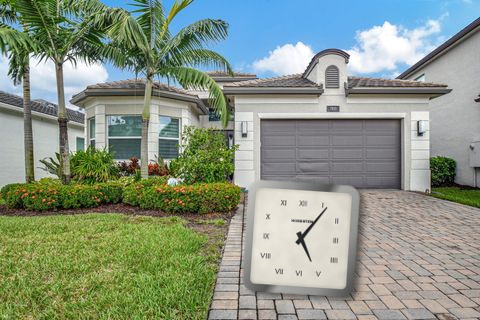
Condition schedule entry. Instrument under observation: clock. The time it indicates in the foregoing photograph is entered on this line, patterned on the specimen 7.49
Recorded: 5.06
